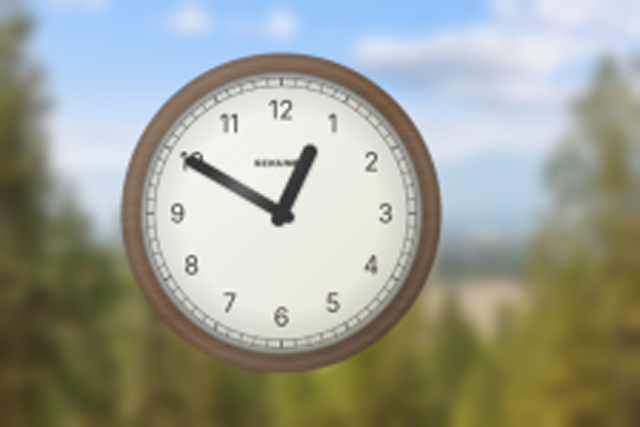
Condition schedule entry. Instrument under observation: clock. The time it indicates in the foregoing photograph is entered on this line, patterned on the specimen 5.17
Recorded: 12.50
